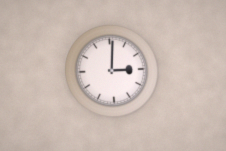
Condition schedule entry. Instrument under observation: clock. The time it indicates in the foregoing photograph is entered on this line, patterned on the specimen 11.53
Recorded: 3.01
